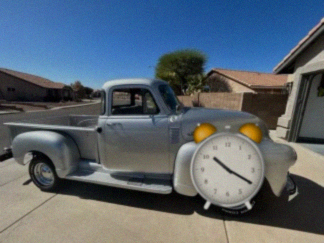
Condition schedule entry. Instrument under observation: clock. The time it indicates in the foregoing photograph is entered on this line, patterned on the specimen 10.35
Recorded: 10.20
